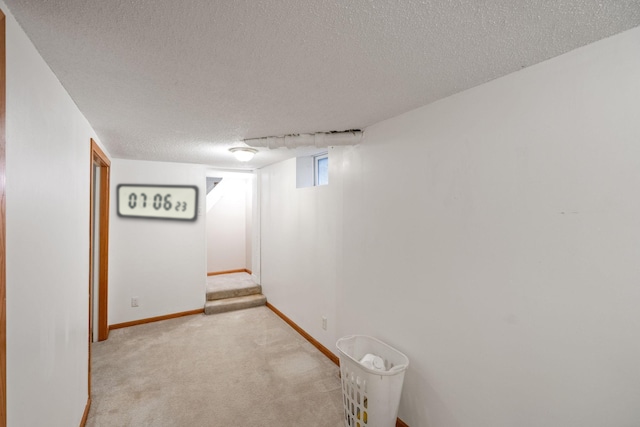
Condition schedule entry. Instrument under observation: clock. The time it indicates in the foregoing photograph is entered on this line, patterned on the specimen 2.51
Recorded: 7.06
